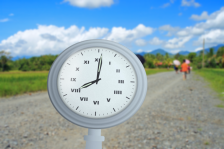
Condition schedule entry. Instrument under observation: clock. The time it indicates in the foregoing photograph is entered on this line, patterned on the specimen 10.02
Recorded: 8.01
